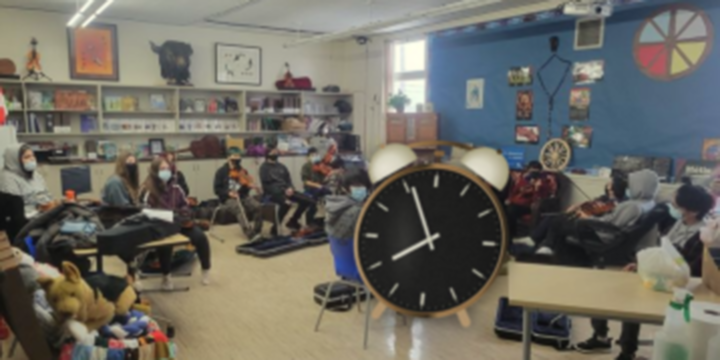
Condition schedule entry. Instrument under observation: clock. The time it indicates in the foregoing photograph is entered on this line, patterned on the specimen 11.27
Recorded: 7.56
